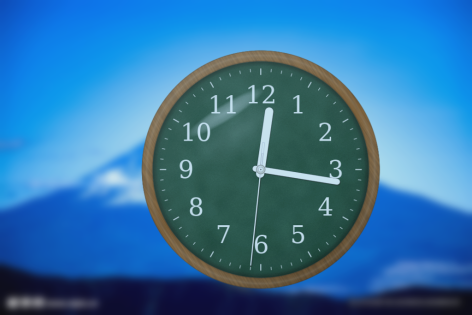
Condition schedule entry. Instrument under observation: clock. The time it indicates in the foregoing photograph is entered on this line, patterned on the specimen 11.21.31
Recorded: 12.16.31
